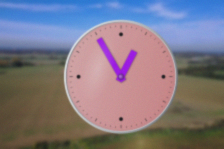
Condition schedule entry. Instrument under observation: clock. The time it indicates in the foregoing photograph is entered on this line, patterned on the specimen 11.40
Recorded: 12.55
